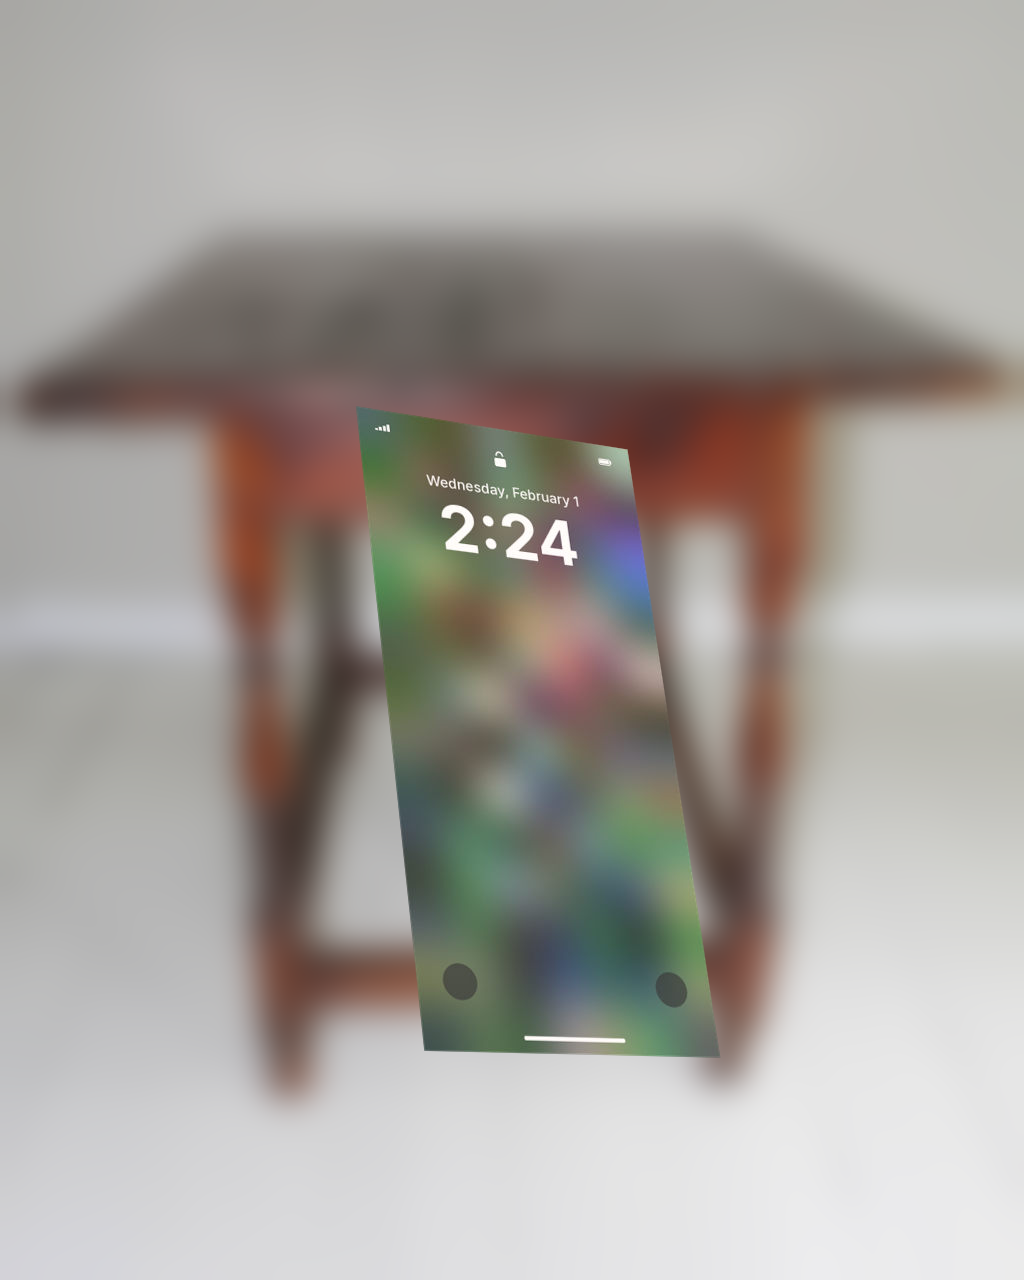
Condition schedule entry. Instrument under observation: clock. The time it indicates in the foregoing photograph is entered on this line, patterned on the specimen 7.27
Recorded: 2.24
